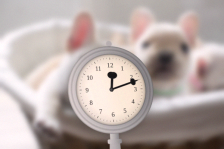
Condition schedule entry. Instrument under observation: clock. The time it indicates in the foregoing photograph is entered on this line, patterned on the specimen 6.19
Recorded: 12.12
